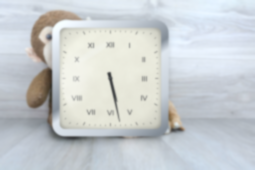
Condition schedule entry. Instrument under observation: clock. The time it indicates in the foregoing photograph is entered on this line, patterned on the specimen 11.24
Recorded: 5.28
